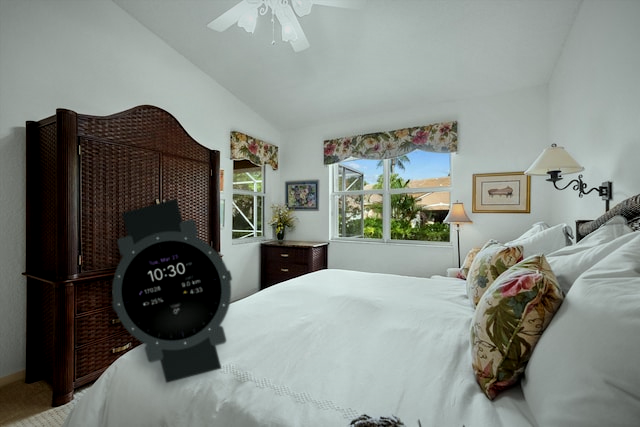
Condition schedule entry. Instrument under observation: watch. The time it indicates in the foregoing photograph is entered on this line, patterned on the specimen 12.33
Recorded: 10.30
